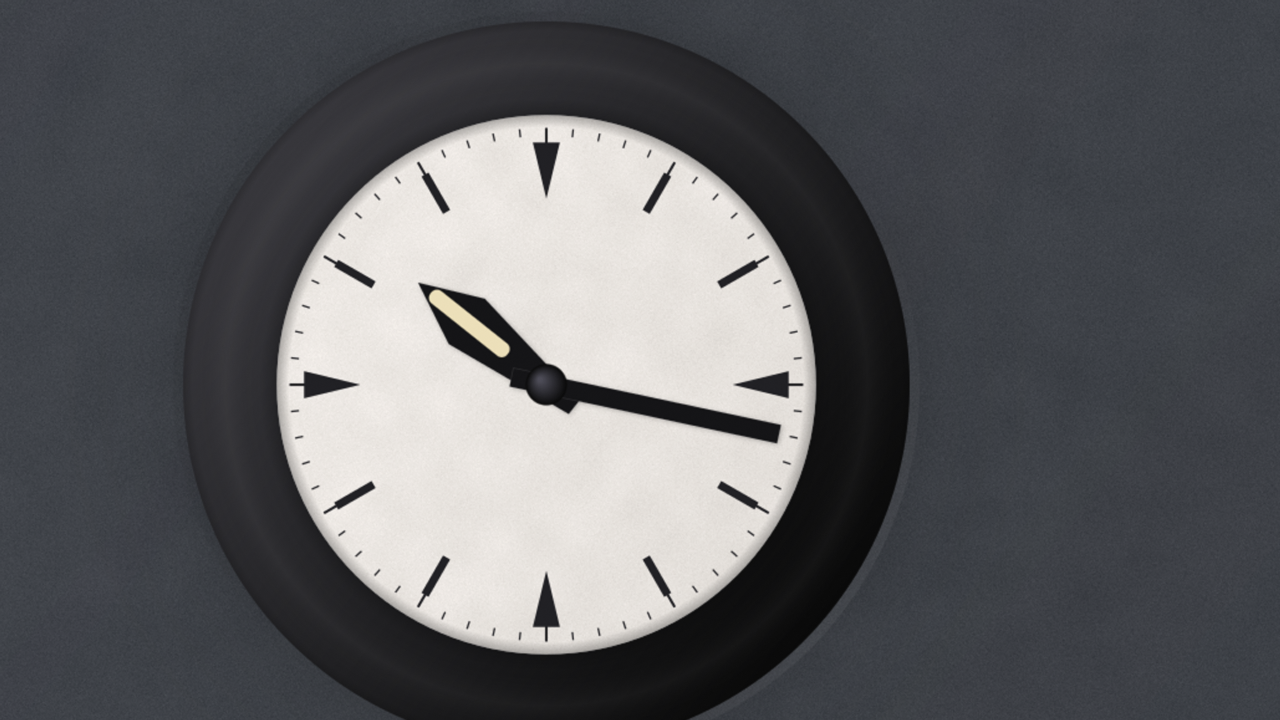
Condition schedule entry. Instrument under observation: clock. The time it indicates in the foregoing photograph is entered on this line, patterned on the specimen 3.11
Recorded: 10.17
